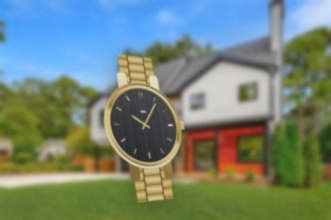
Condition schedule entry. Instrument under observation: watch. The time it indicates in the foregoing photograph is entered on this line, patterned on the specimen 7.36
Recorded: 10.06
